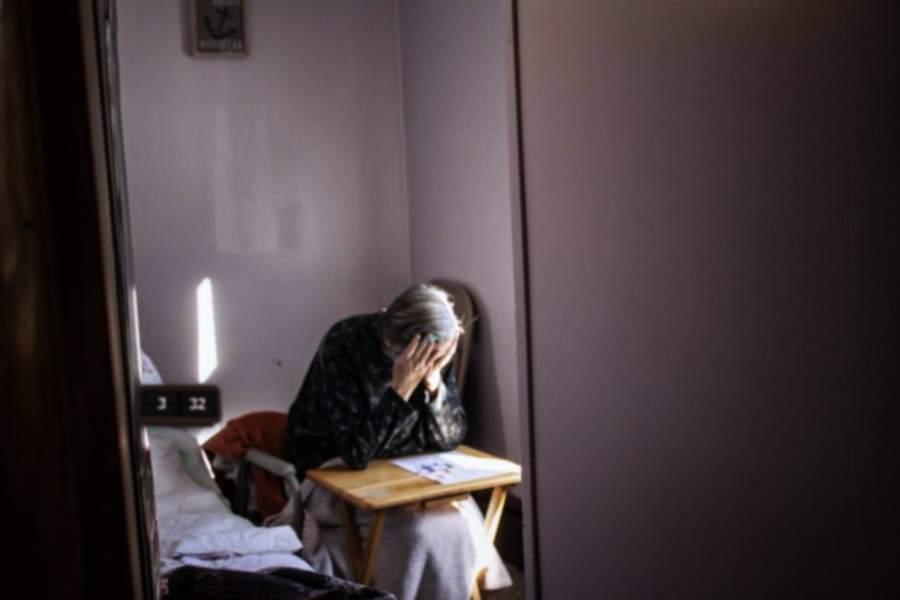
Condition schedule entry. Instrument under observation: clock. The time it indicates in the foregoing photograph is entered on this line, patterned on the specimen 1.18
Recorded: 3.32
